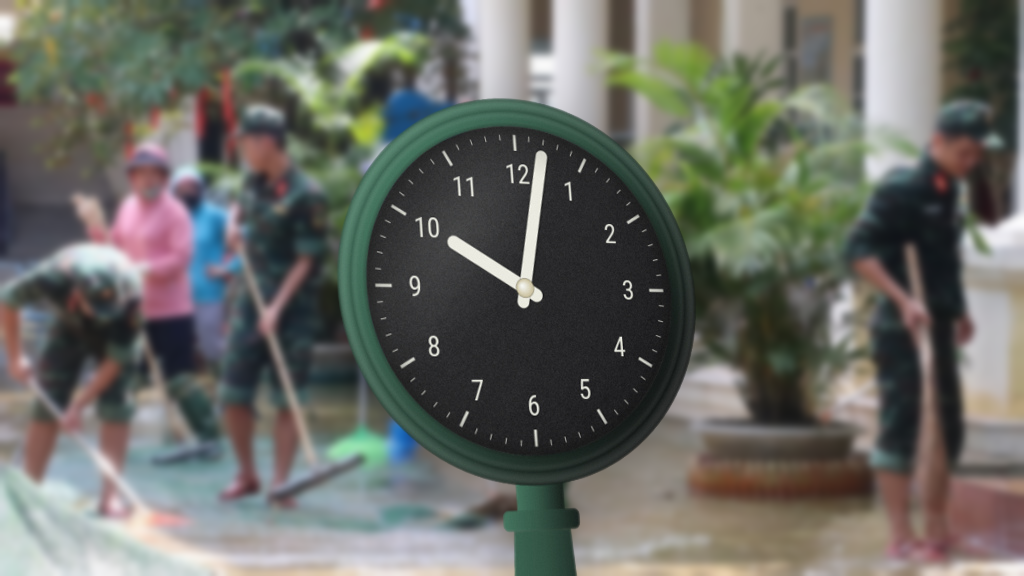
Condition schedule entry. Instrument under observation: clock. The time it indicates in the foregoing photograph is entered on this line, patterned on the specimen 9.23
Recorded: 10.02
